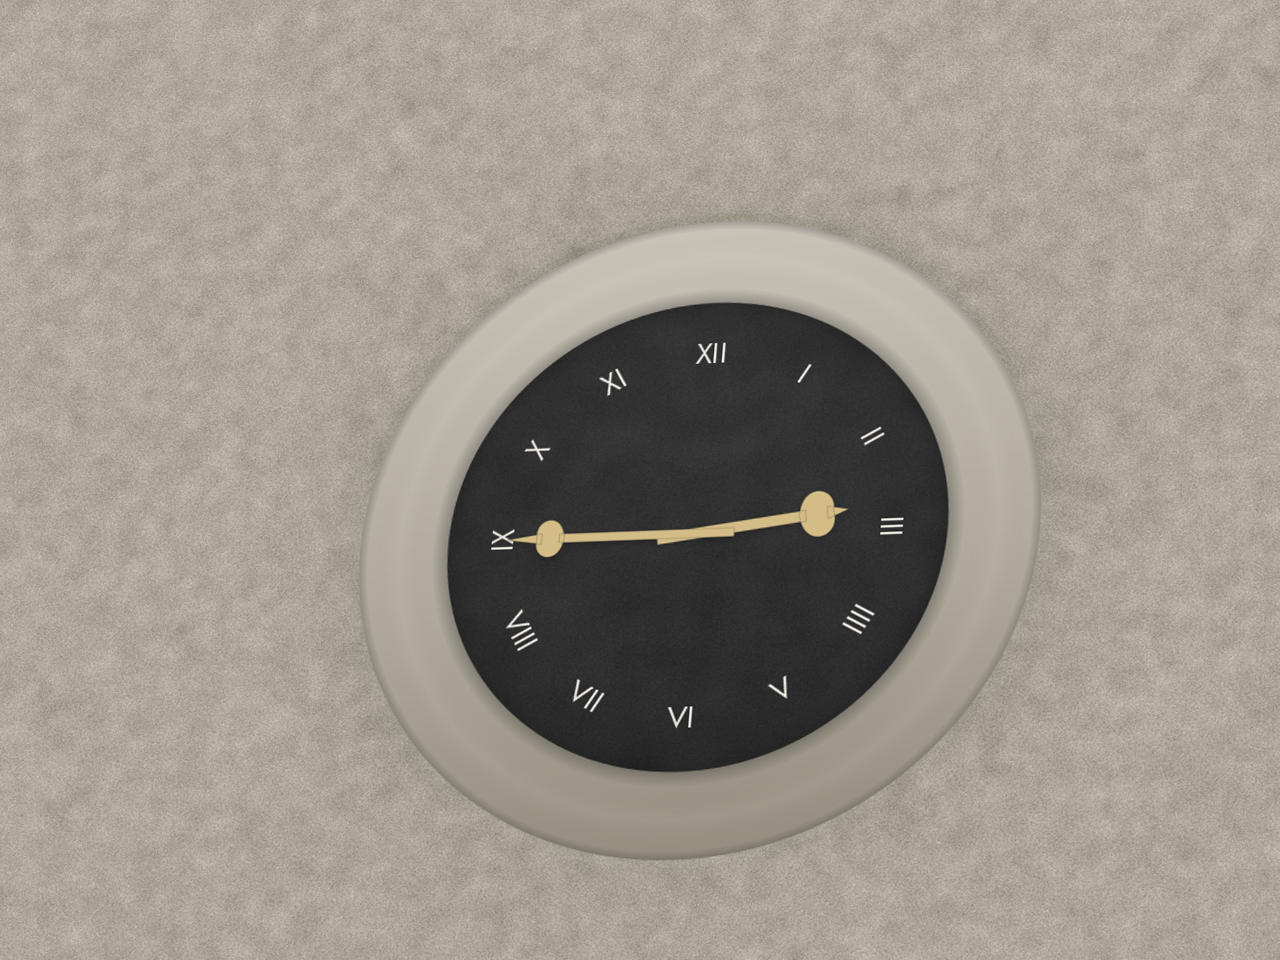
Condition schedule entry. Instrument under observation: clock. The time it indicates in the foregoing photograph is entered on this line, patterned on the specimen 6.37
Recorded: 2.45
